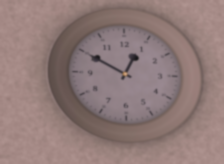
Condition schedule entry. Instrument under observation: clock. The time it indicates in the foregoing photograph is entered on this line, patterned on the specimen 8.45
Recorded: 12.50
